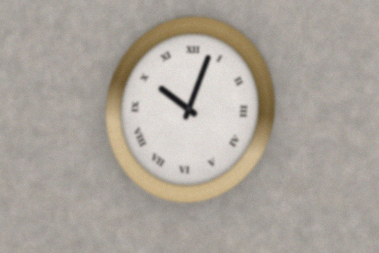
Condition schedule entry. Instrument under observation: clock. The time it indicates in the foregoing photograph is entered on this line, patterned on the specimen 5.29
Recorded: 10.03
